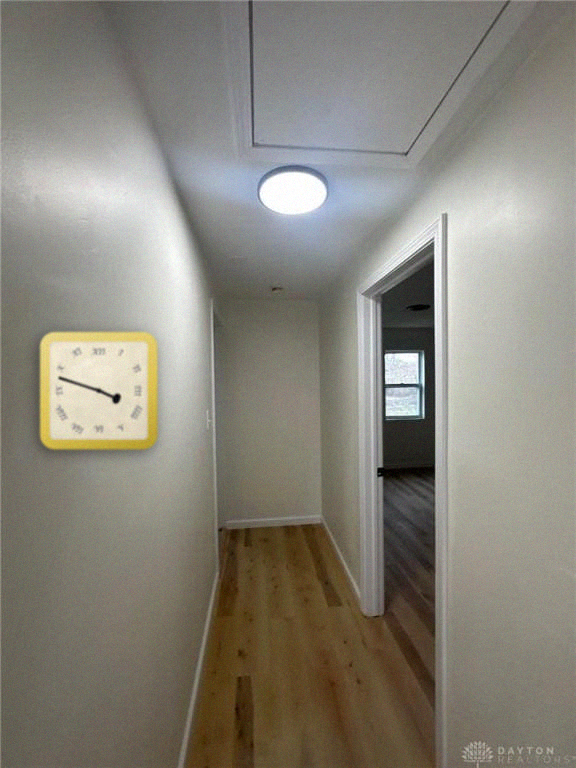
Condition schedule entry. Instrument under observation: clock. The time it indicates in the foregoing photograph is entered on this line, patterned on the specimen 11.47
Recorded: 3.48
